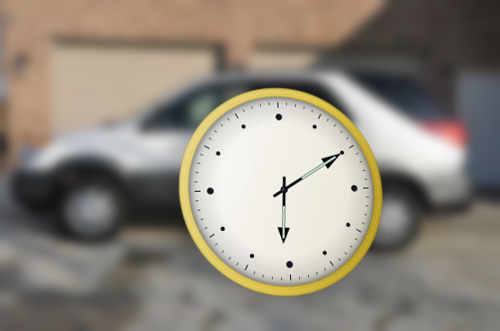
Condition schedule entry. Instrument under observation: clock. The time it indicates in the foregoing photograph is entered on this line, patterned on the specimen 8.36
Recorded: 6.10
